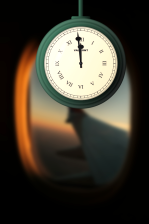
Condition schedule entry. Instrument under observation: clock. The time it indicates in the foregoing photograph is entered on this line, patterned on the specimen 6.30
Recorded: 11.59
